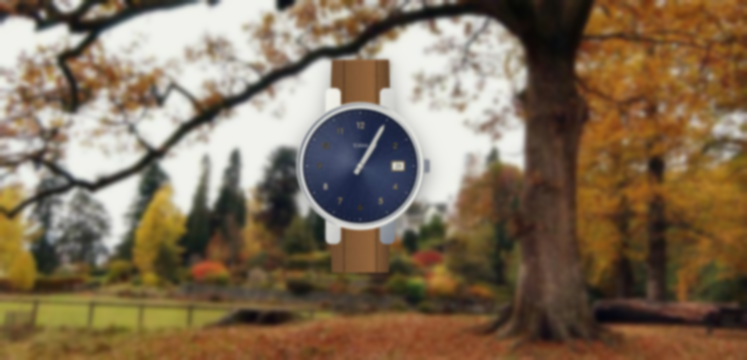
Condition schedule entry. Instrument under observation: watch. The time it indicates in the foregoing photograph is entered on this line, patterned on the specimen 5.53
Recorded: 1.05
